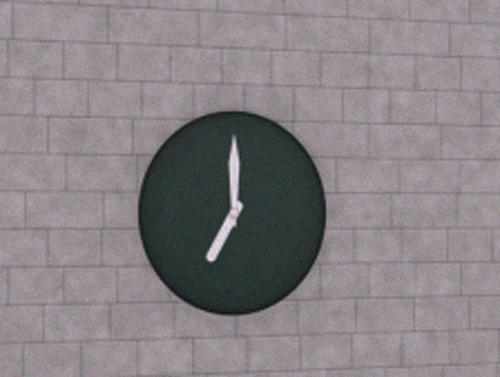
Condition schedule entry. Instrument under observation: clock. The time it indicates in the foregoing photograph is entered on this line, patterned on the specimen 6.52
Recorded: 7.00
